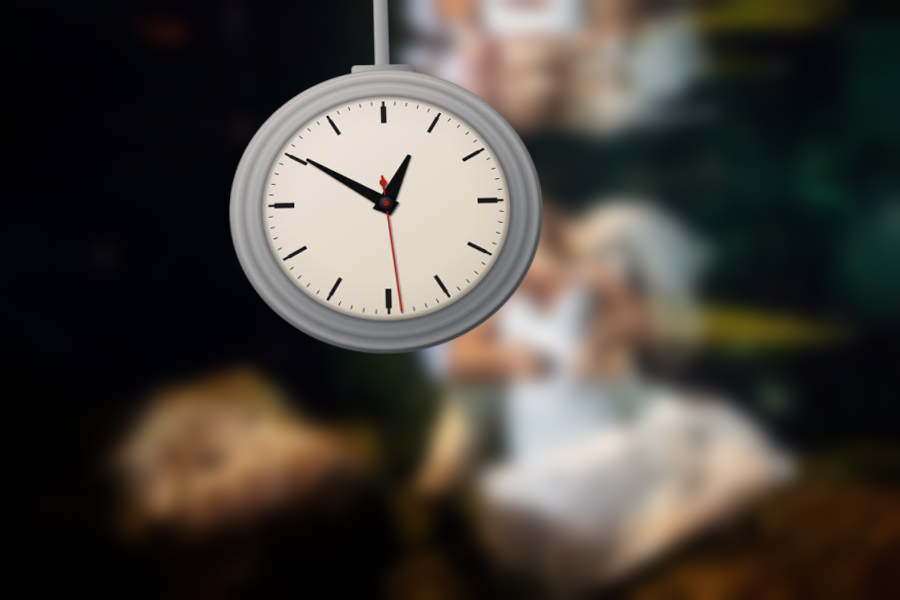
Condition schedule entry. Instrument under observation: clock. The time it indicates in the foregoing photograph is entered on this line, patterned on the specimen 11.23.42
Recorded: 12.50.29
